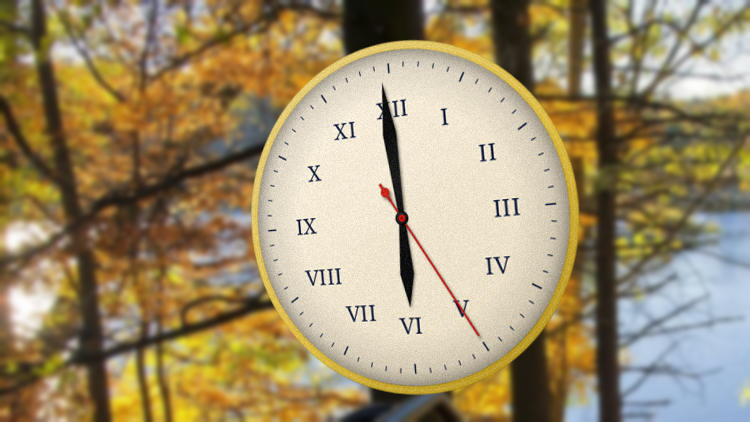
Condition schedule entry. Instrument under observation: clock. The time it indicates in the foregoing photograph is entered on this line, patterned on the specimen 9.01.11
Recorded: 5.59.25
